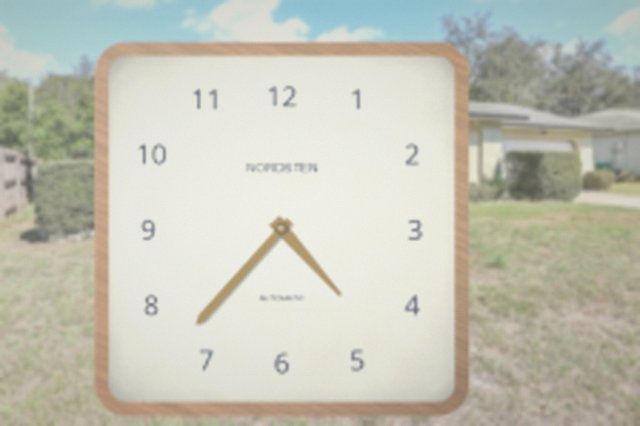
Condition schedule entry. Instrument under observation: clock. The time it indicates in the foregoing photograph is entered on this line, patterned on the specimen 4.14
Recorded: 4.37
